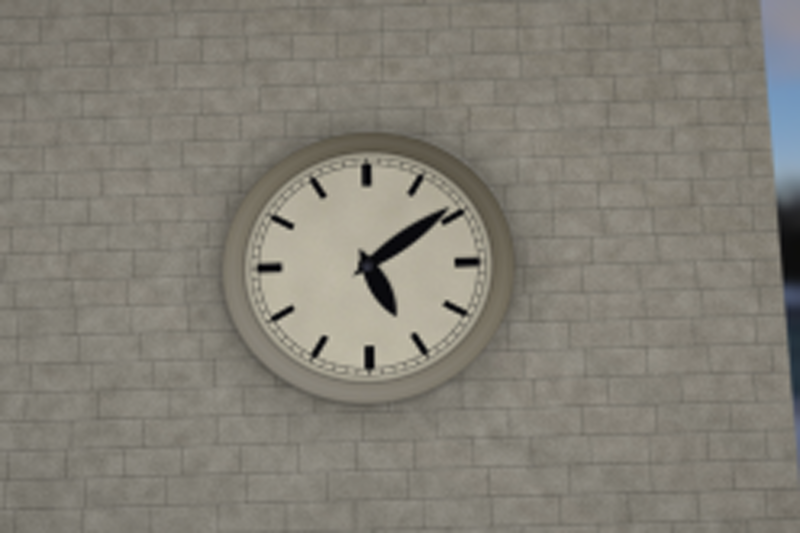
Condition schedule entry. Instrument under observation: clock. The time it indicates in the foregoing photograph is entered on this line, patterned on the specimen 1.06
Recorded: 5.09
